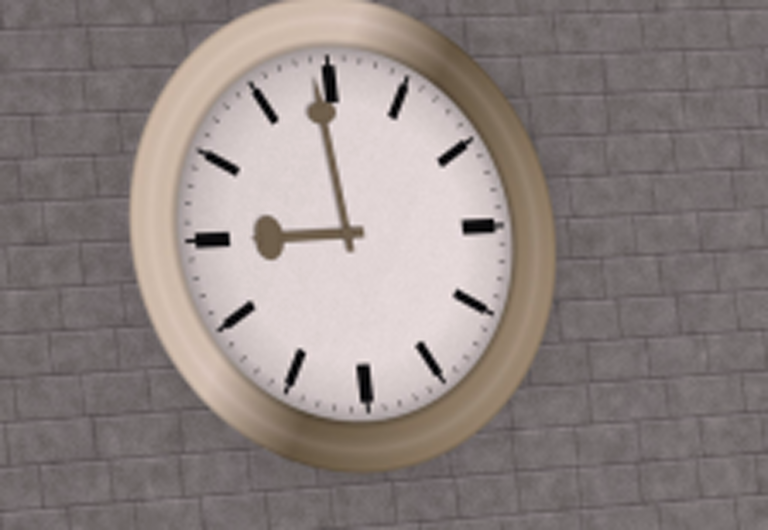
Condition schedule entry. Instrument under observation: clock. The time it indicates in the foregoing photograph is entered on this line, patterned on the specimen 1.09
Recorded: 8.59
